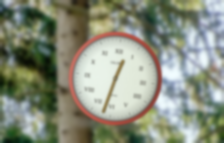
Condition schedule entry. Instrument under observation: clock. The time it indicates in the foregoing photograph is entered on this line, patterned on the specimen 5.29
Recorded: 12.32
